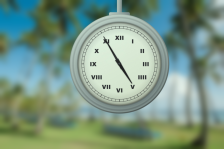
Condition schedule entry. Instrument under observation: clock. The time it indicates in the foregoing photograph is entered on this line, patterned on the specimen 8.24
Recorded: 4.55
